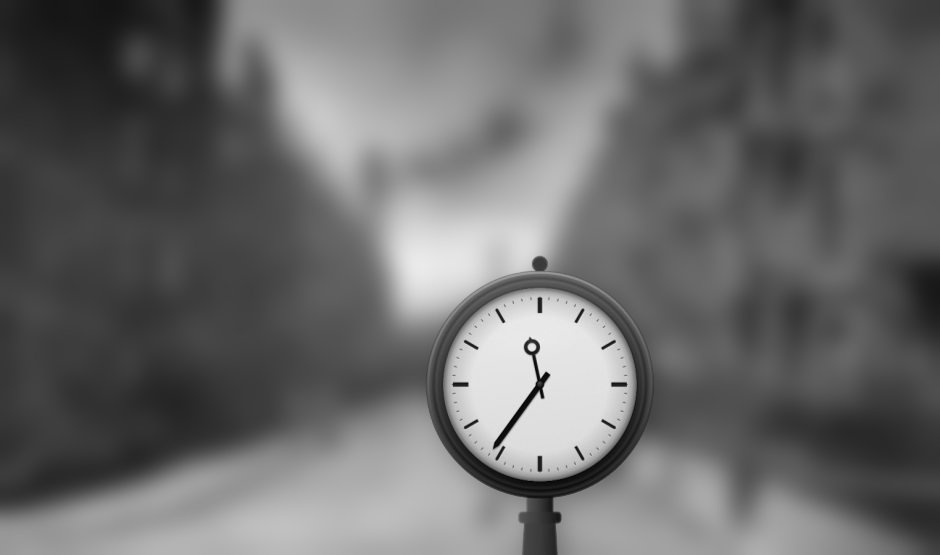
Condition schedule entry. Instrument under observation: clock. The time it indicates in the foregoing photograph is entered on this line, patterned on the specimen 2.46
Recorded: 11.36
